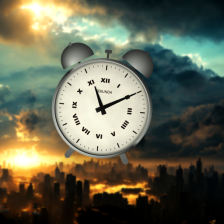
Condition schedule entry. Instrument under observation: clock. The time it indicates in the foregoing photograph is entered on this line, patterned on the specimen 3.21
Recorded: 11.10
